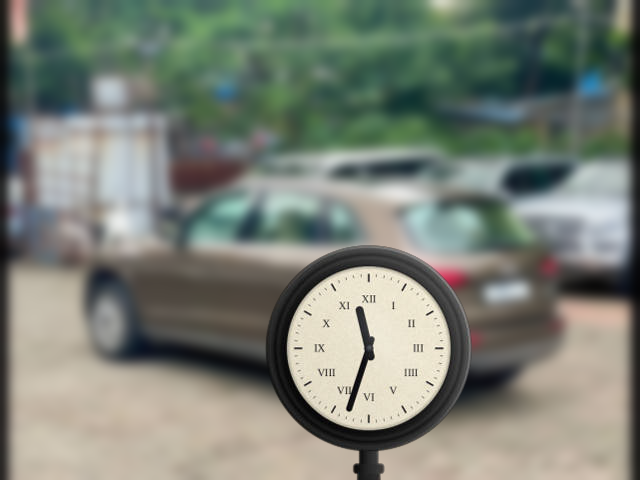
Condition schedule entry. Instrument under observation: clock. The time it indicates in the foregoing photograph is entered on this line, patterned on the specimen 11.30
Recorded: 11.33
